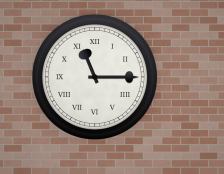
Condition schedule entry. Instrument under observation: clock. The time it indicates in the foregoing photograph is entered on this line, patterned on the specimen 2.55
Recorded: 11.15
